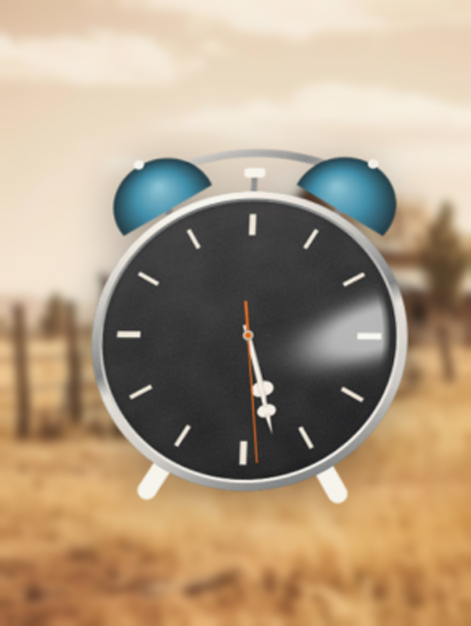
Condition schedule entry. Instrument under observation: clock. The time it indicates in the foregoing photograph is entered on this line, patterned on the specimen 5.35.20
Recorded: 5.27.29
